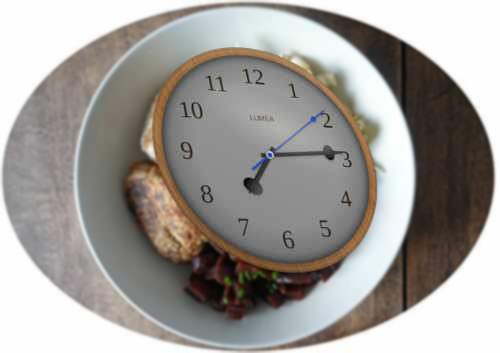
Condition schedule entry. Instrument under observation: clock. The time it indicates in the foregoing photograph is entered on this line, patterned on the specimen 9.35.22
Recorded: 7.14.09
